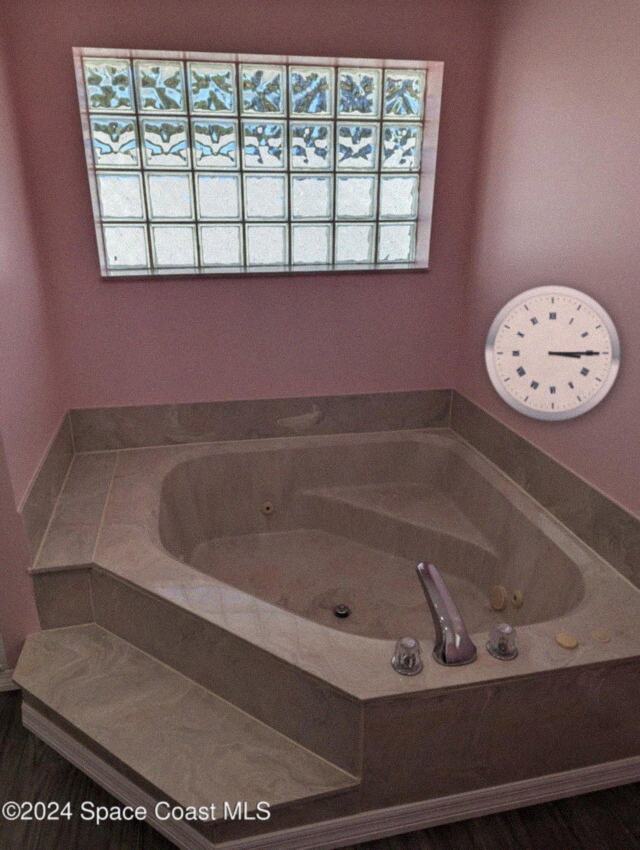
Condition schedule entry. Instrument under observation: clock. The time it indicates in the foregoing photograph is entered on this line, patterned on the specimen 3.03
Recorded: 3.15
